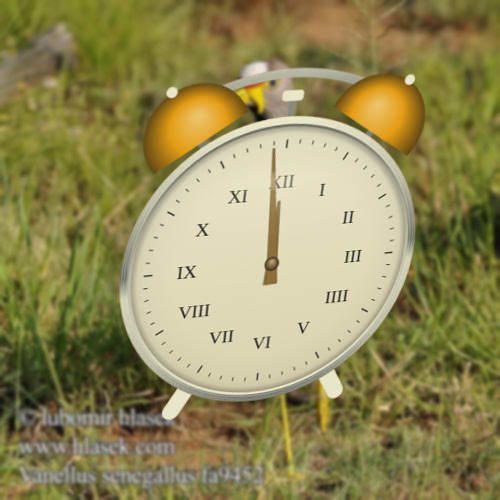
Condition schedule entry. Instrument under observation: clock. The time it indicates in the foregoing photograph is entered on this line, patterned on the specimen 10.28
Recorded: 11.59
